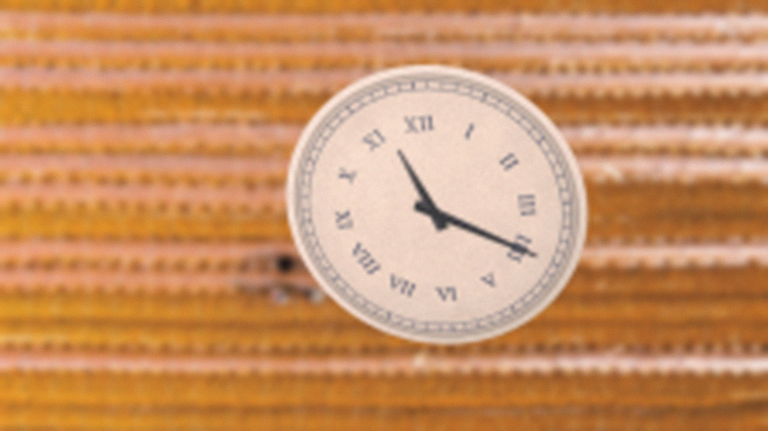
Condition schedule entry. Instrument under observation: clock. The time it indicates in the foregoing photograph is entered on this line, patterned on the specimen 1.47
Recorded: 11.20
